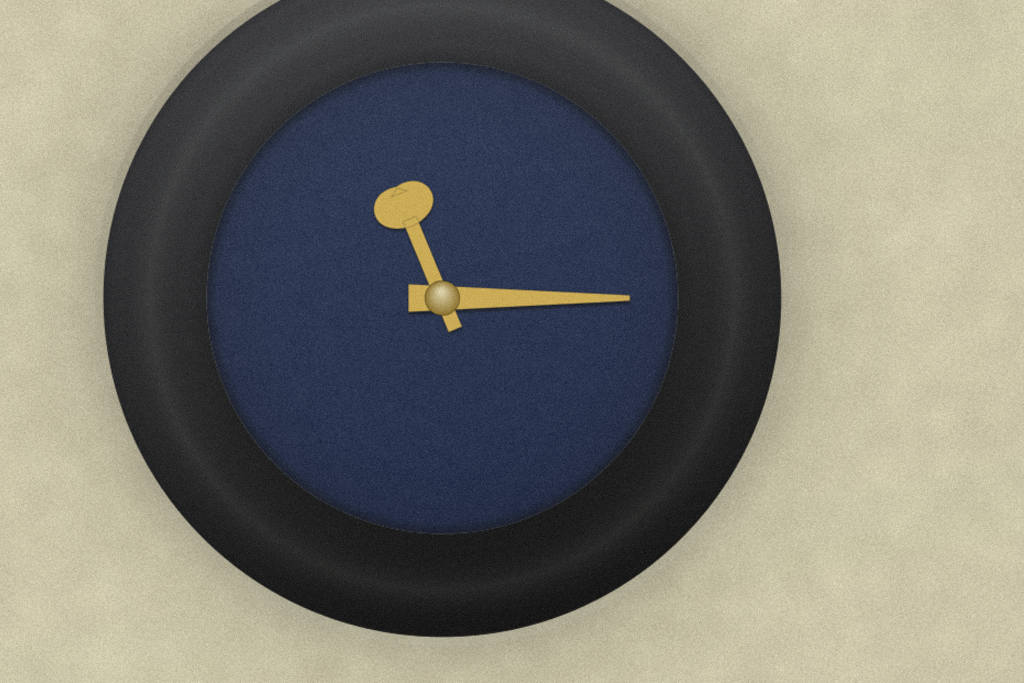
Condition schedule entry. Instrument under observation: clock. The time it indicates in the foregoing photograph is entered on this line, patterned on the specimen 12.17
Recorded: 11.15
